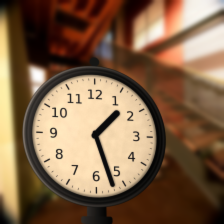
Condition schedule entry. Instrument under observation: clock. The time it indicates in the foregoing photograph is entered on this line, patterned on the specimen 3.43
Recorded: 1.27
